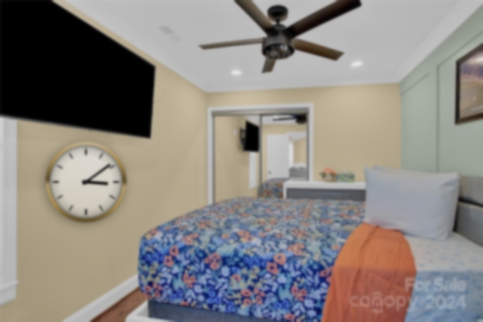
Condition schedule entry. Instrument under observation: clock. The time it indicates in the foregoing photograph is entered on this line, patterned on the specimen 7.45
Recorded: 3.09
